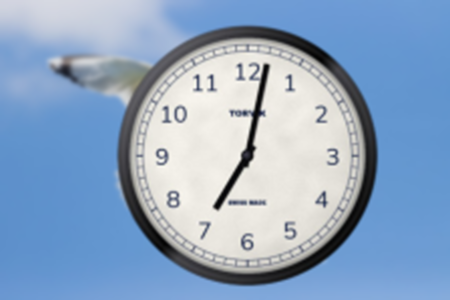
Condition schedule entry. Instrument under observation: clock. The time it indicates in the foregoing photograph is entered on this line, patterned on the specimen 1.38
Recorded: 7.02
